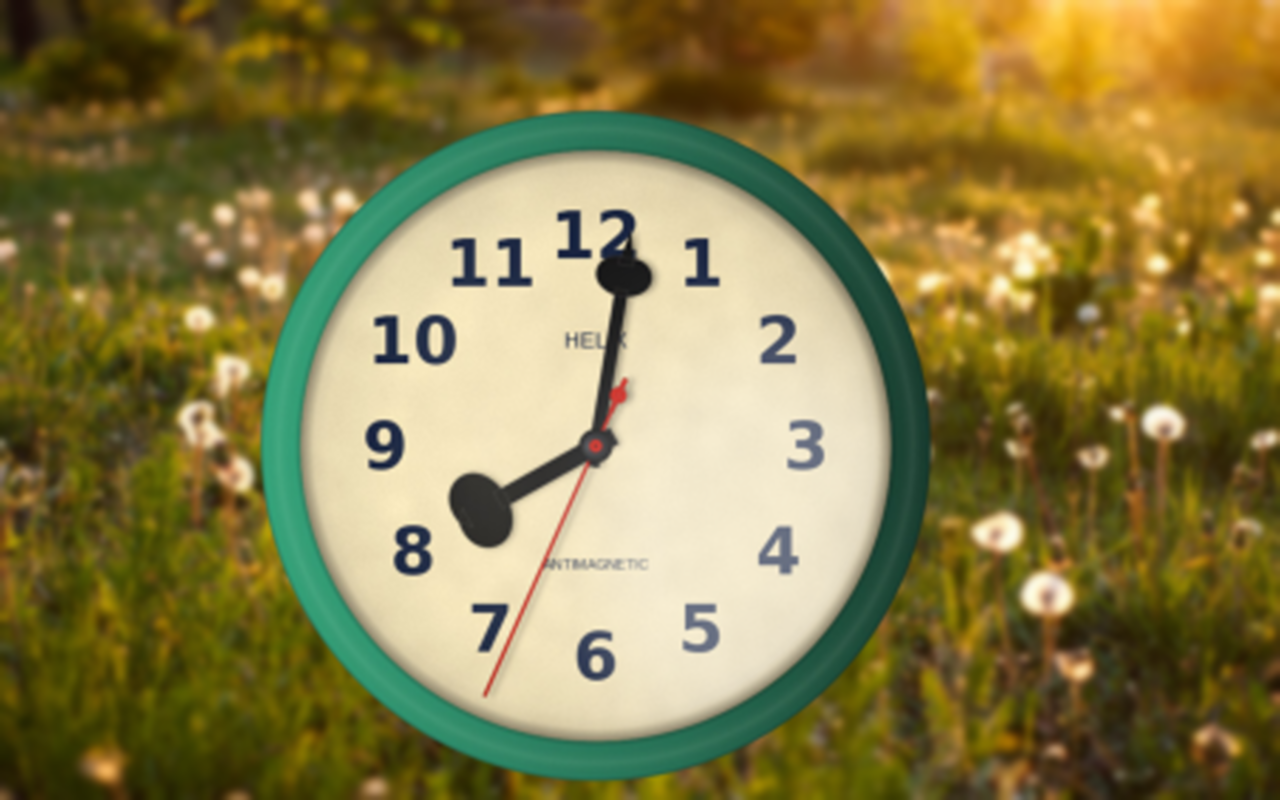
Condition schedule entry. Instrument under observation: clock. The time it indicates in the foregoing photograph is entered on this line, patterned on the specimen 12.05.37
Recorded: 8.01.34
